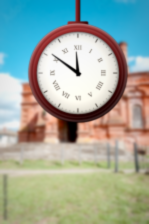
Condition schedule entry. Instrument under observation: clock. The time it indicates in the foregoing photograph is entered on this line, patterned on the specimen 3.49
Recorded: 11.51
